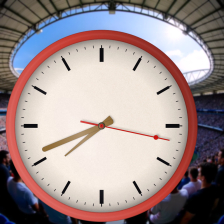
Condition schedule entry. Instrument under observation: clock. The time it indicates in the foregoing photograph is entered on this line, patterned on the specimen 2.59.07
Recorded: 7.41.17
